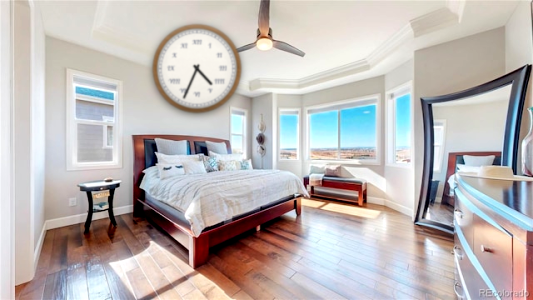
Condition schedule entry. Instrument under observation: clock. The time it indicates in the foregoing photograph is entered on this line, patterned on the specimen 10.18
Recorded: 4.34
